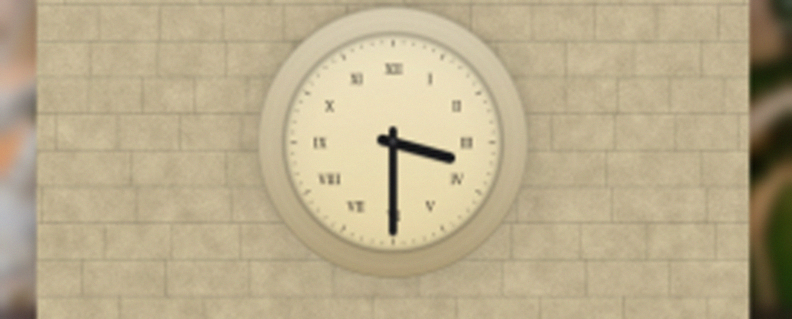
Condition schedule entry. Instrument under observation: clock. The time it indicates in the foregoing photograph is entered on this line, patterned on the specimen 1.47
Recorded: 3.30
